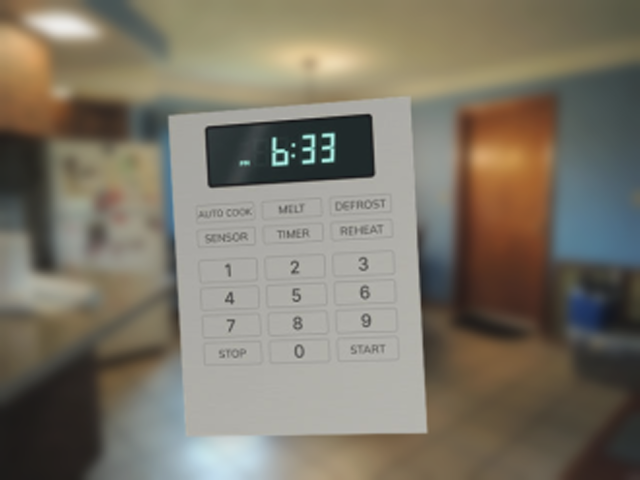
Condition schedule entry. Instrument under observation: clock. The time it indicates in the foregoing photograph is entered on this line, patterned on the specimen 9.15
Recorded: 6.33
